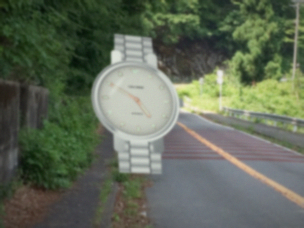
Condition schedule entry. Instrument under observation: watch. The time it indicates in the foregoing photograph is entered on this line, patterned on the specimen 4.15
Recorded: 4.50
